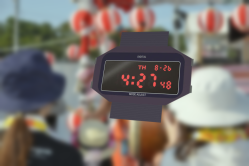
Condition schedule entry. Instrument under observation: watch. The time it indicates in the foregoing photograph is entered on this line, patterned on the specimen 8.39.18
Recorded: 4.27.48
